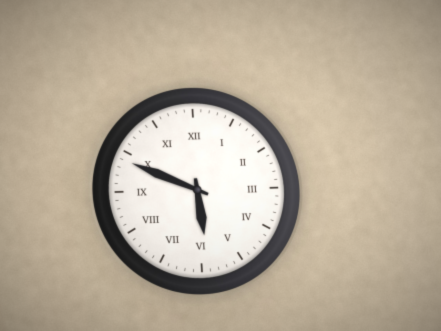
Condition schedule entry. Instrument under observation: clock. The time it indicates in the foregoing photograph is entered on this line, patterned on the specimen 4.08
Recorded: 5.49
